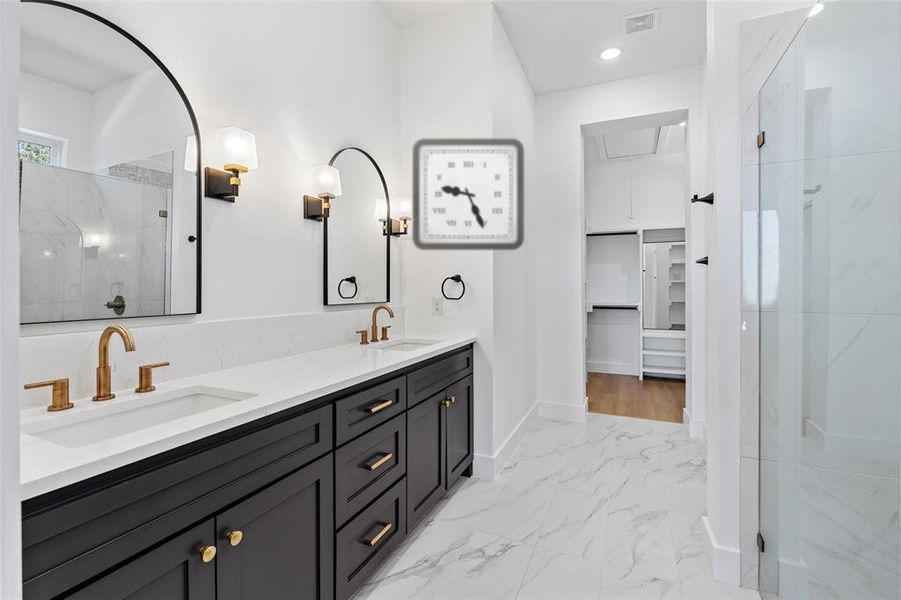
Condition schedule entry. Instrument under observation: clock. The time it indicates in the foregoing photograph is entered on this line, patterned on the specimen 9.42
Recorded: 9.26
